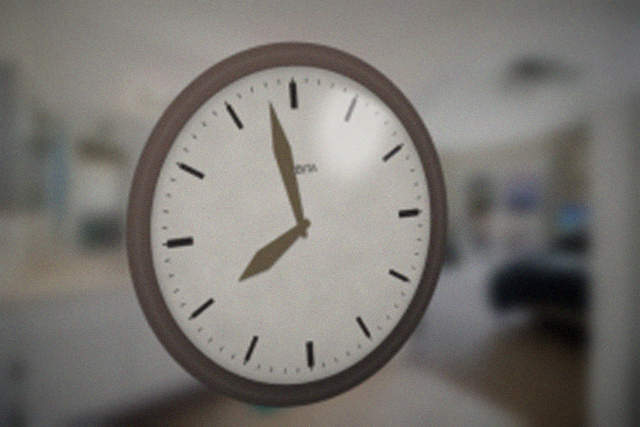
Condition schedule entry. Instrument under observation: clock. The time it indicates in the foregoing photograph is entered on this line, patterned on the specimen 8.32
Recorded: 7.58
